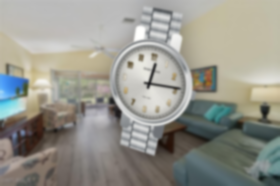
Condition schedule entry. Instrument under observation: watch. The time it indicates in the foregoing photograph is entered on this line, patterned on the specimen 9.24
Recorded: 12.14
